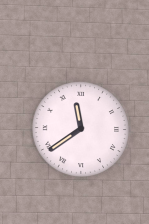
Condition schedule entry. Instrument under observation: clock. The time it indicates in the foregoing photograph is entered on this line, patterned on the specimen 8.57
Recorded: 11.39
